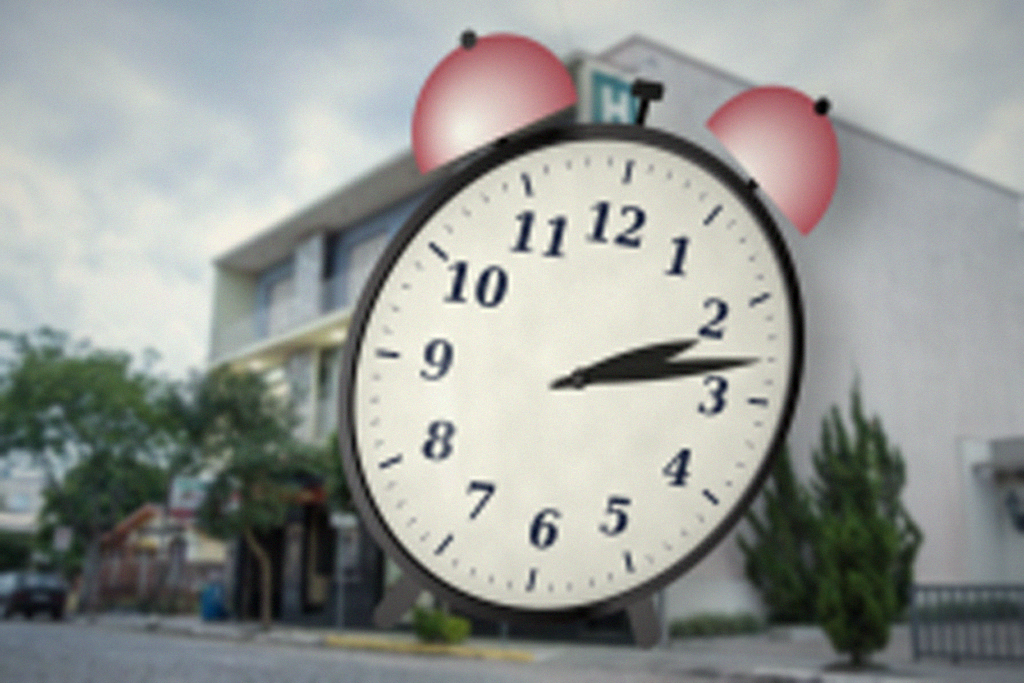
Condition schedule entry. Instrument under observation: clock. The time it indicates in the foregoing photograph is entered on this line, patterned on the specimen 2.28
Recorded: 2.13
